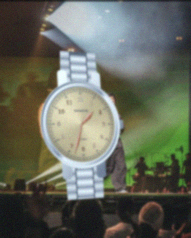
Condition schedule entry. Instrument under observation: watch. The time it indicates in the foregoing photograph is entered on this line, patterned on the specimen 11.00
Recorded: 1.33
